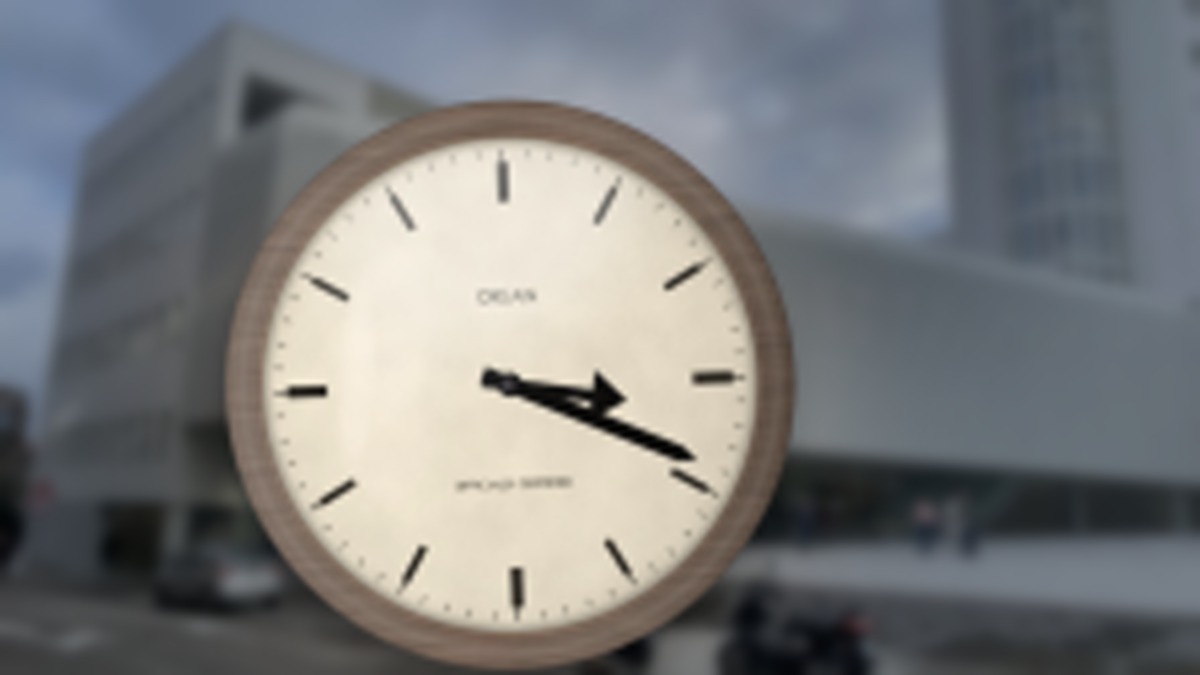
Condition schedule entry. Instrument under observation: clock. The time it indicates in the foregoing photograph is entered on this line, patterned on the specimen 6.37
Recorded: 3.19
